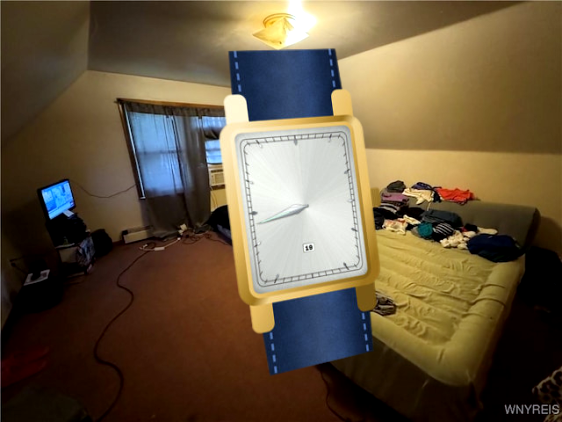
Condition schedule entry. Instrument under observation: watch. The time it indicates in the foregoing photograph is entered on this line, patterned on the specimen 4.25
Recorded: 8.43
